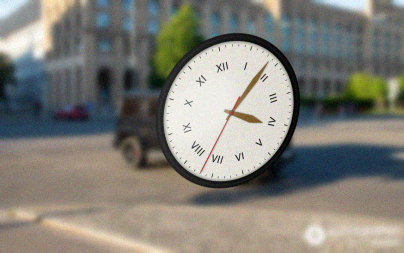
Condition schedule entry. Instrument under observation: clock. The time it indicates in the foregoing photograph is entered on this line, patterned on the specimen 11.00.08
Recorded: 4.08.37
